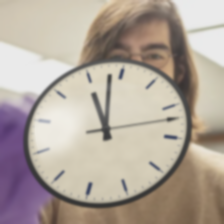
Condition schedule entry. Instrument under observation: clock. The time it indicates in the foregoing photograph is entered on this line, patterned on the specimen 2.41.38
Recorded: 10.58.12
